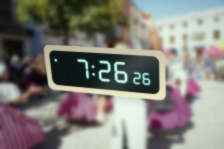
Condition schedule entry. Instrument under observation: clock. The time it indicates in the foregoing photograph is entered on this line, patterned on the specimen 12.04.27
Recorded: 7.26.26
